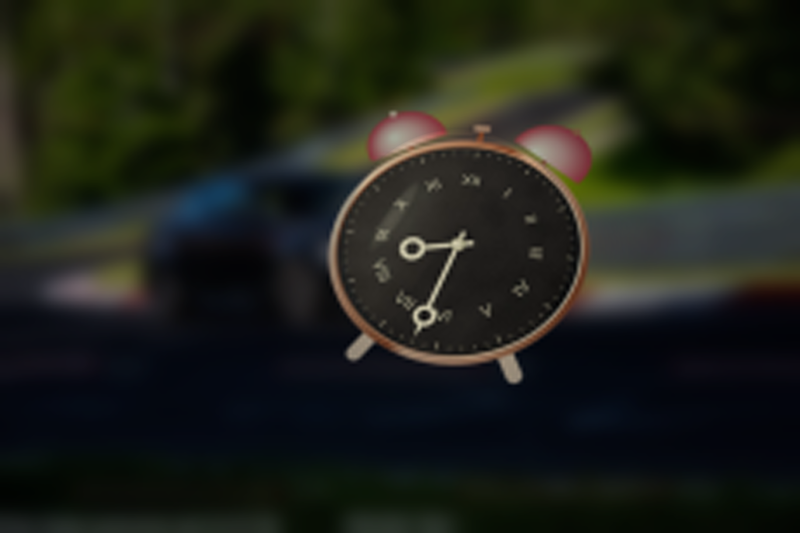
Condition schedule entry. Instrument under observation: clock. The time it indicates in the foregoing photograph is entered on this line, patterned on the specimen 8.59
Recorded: 8.32
